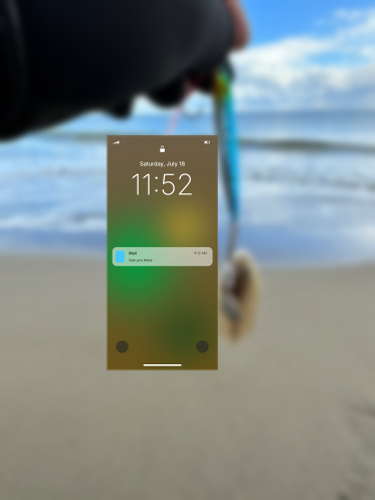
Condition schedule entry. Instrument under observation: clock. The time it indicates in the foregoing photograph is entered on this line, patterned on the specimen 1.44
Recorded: 11.52
